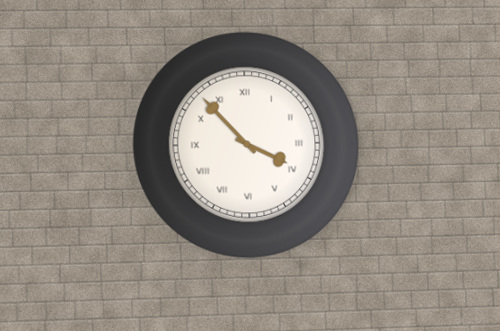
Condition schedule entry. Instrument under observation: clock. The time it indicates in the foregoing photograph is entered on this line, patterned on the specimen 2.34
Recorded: 3.53
